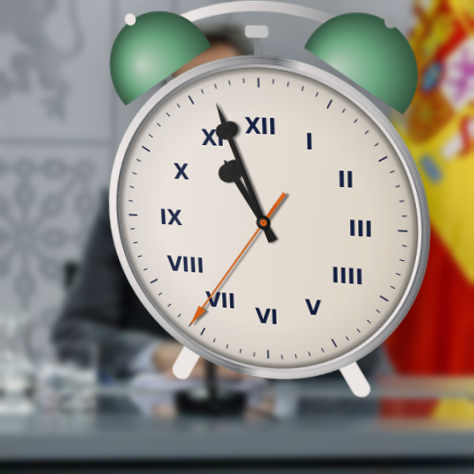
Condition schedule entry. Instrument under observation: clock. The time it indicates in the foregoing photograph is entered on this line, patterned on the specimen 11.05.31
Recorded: 10.56.36
